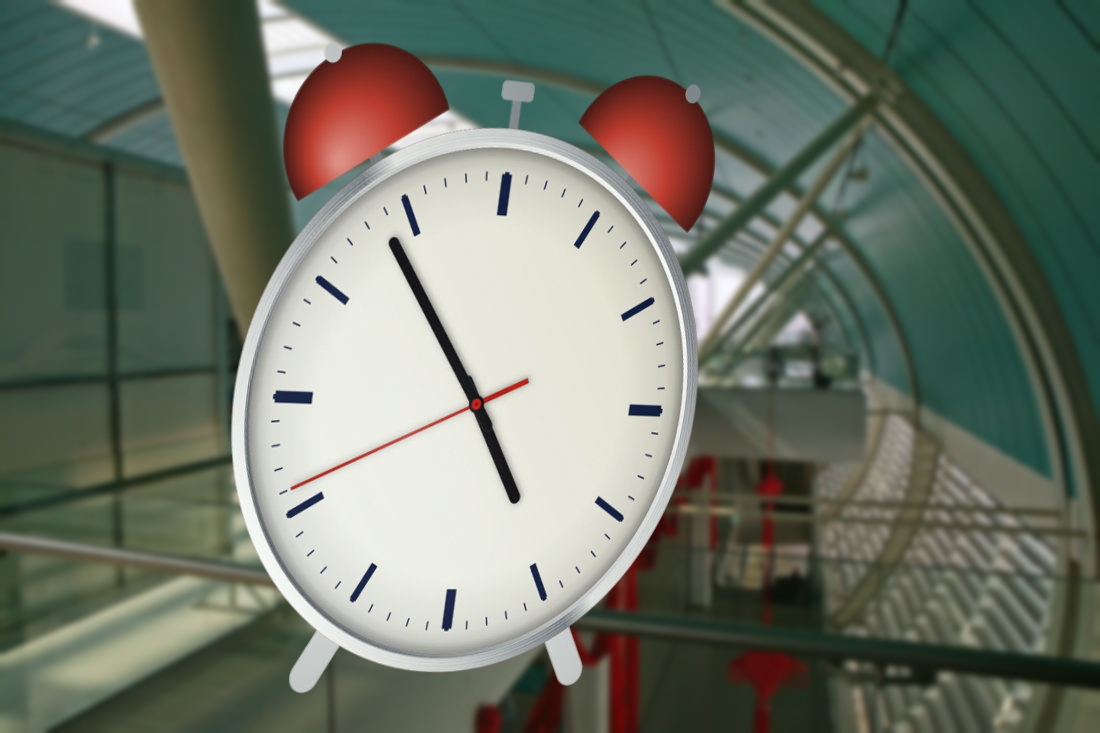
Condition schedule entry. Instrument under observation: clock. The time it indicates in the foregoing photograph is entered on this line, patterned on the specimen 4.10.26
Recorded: 4.53.41
